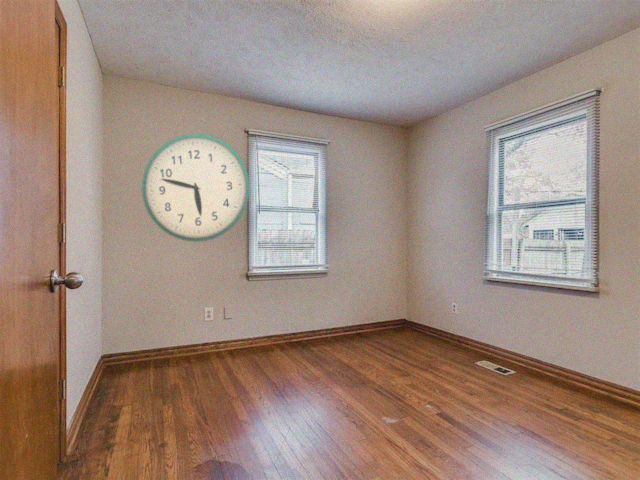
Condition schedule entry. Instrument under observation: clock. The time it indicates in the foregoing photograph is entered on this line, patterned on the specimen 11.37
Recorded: 5.48
